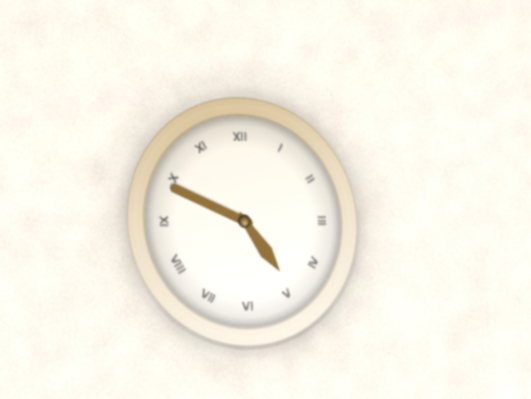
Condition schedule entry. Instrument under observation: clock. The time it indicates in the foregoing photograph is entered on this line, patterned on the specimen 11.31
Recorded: 4.49
